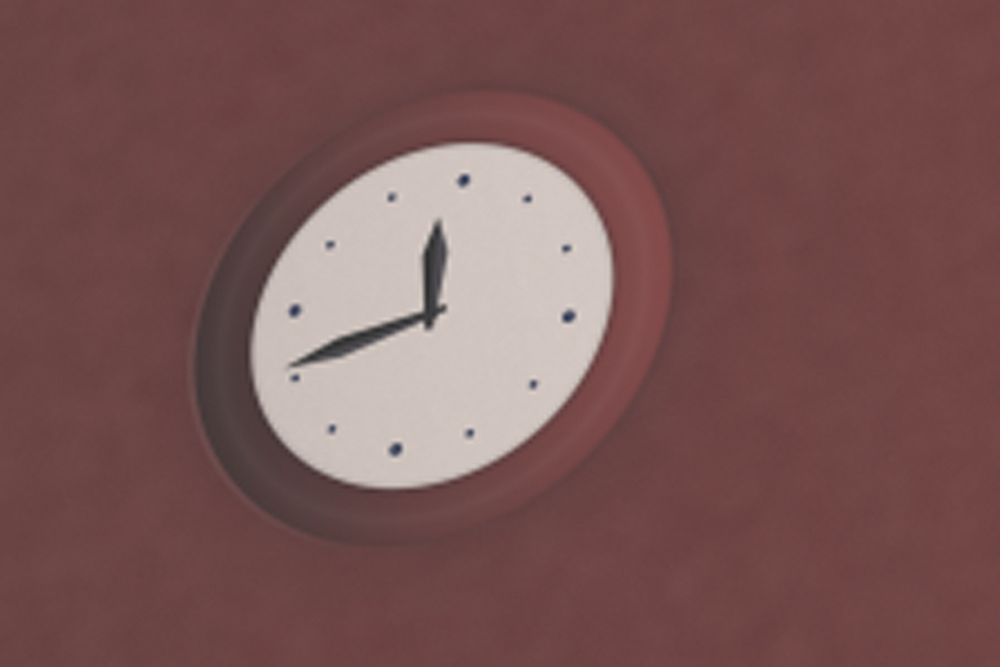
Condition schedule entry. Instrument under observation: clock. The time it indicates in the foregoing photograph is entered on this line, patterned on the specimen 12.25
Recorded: 11.41
